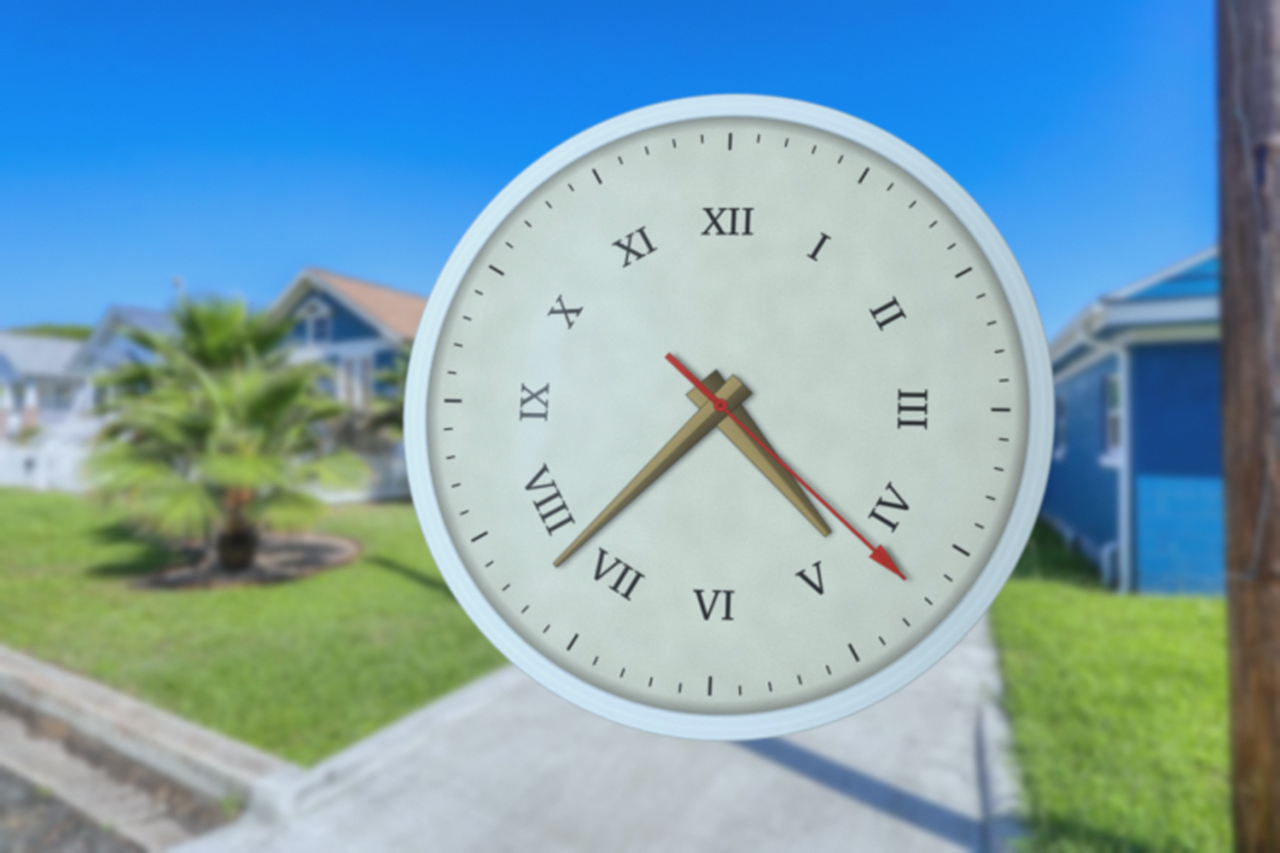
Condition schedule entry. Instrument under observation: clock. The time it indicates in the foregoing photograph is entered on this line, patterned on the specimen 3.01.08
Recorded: 4.37.22
